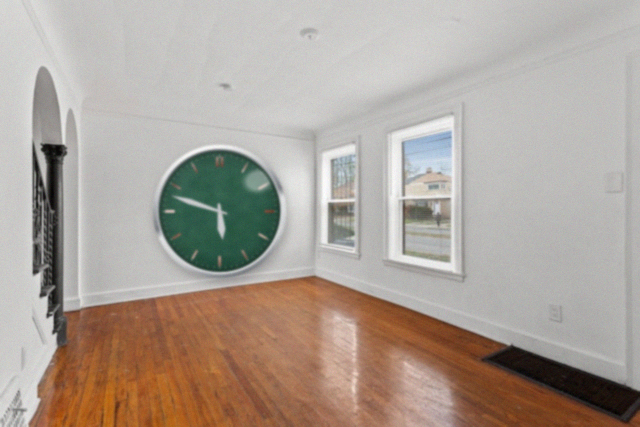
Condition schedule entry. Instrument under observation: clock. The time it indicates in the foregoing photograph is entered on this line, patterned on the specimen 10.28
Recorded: 5.48
